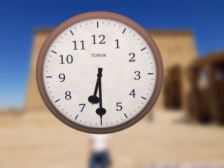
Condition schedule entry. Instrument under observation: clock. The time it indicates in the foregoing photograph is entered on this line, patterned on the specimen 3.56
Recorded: 6.30
